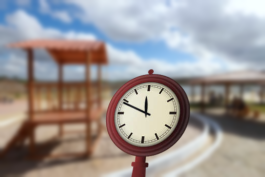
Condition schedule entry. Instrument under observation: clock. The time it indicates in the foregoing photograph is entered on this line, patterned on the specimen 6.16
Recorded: 11.49
